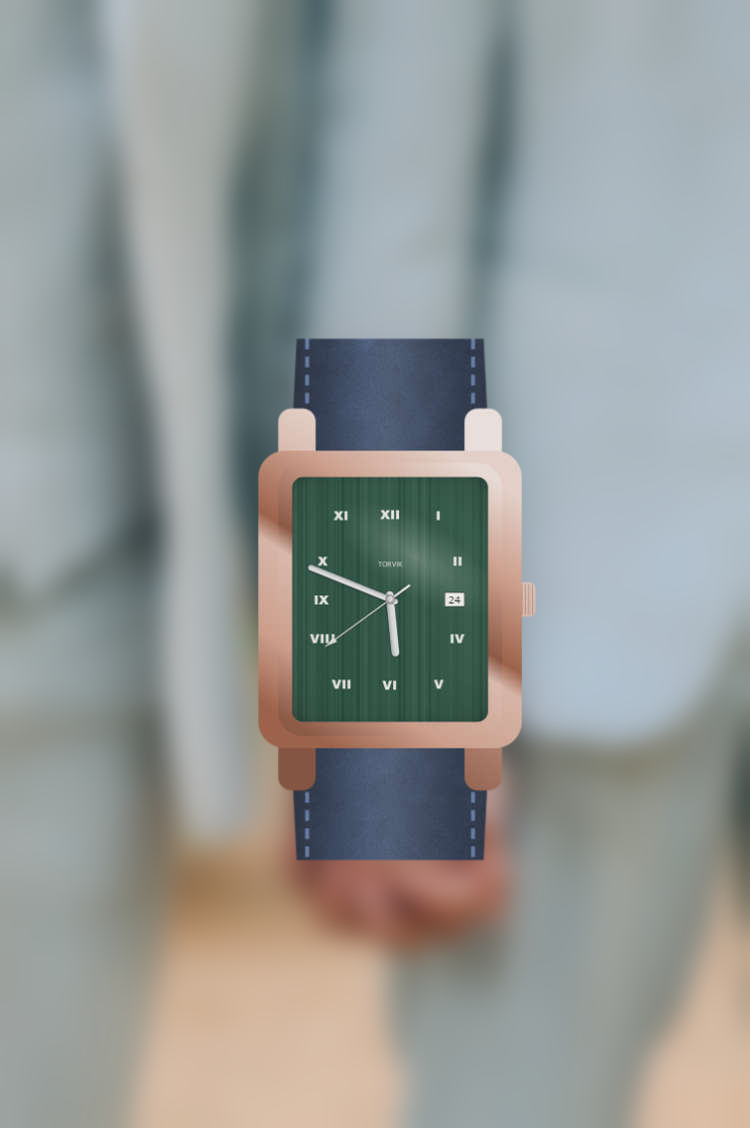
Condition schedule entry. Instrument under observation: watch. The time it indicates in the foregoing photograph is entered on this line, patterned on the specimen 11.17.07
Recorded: 5.48.39
